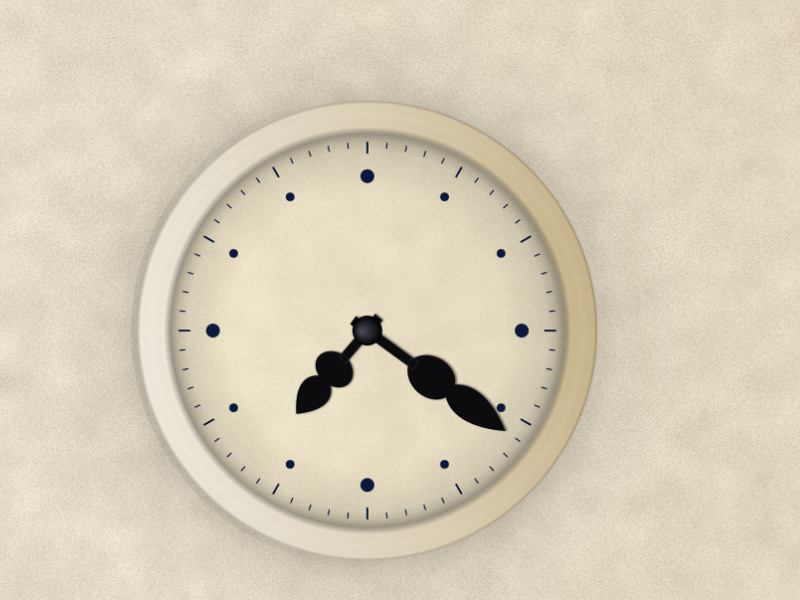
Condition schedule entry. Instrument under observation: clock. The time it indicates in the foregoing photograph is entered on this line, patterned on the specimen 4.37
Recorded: 7.21
